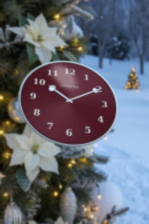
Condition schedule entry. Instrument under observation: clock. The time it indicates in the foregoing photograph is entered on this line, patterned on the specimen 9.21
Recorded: 10.10
